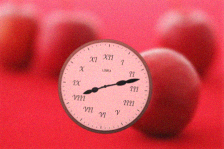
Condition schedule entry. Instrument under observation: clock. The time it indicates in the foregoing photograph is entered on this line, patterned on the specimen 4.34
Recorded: 8.12
